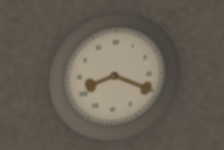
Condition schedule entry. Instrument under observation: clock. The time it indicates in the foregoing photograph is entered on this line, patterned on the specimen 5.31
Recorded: 8.19
